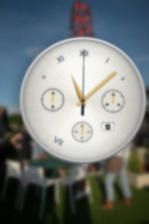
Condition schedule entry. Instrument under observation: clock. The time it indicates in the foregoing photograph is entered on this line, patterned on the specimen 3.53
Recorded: 11.08
